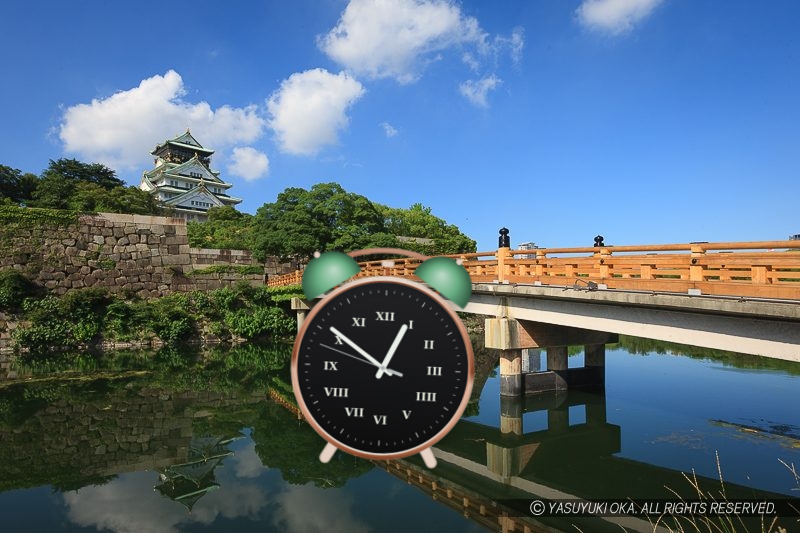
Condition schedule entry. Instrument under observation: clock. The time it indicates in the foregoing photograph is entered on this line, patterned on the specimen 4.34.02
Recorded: 12.50.48
